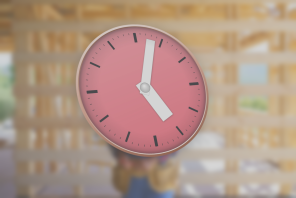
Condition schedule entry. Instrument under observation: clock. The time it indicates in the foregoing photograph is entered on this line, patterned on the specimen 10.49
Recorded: 5.03
